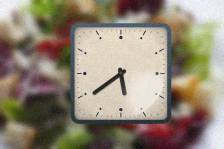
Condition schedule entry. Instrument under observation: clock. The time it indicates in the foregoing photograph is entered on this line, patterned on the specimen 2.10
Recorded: 5.39
